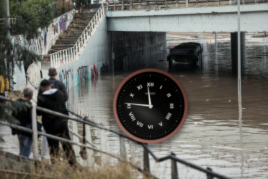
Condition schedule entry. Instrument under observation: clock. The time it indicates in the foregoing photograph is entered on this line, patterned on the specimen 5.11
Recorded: 11.46
